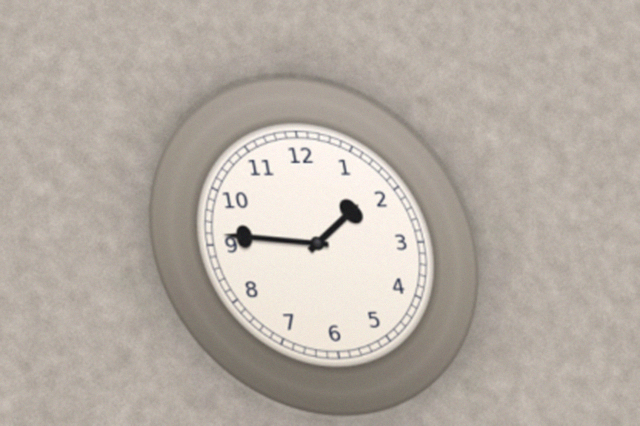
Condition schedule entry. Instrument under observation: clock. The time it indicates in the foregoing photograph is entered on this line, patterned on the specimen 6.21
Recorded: 1.46
